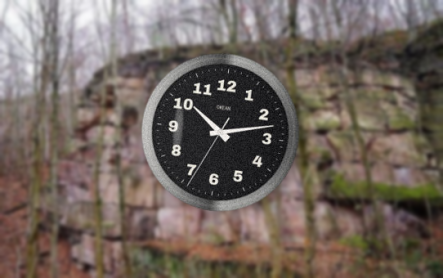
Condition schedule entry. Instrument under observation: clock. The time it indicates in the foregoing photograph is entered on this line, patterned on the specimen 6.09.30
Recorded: 10.12.34
